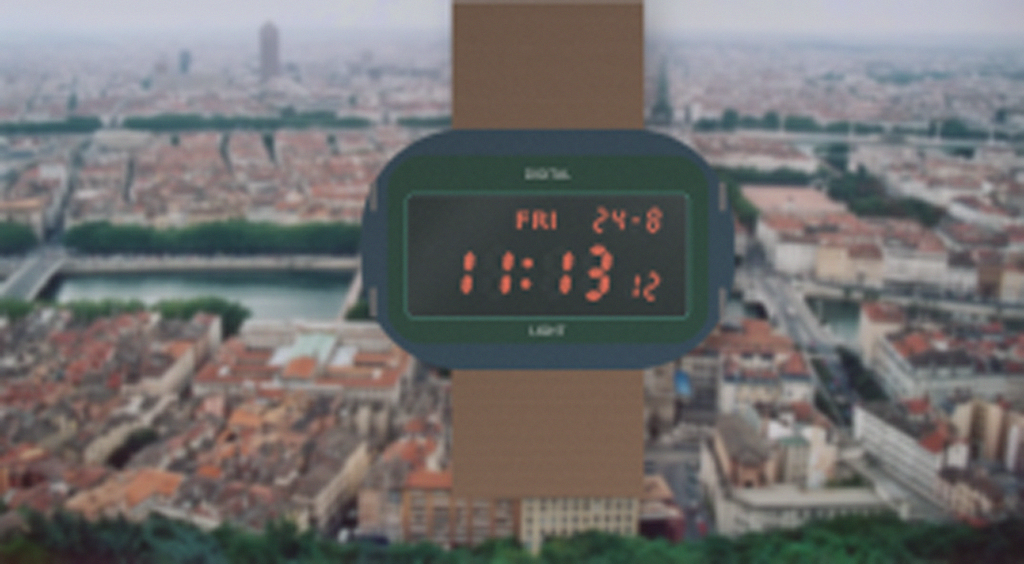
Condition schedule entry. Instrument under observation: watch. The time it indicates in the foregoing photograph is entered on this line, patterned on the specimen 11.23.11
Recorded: 11.13.12
